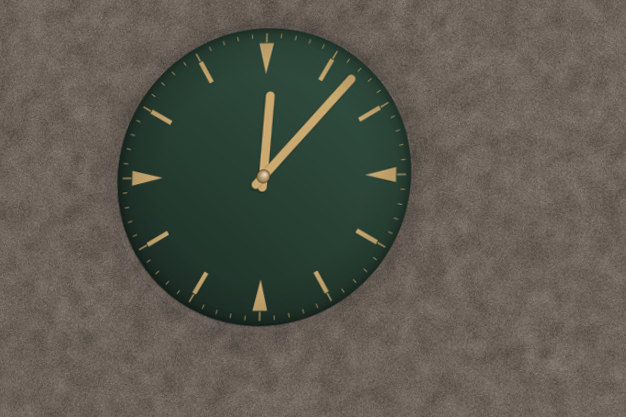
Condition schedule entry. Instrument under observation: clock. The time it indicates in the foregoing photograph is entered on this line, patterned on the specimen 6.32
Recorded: 12.07
